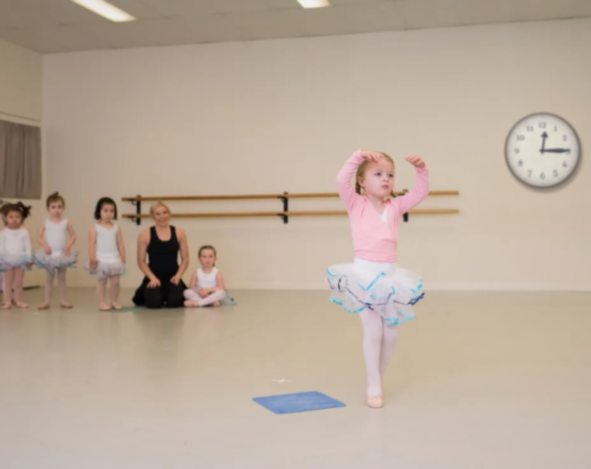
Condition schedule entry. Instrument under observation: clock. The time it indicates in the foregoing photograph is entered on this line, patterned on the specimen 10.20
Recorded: 12.15
